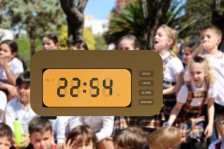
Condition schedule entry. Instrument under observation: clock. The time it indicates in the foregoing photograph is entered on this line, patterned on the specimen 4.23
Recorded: 22.54
